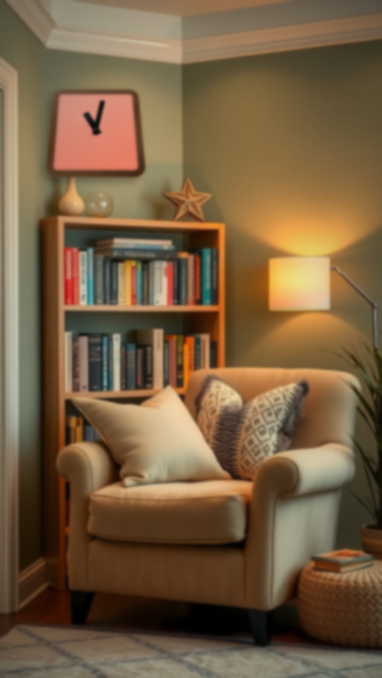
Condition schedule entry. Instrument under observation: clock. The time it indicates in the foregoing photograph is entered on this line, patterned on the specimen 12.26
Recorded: 11.02
